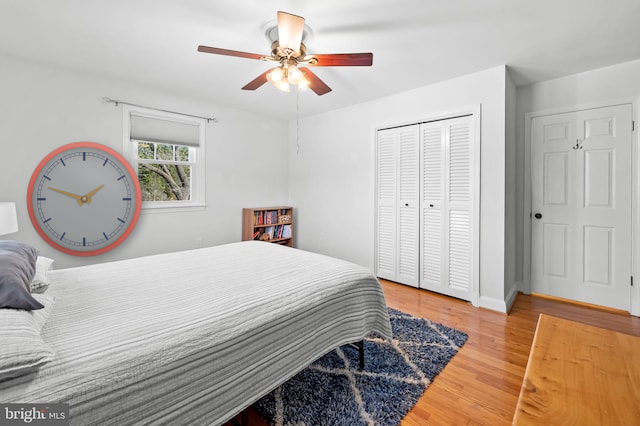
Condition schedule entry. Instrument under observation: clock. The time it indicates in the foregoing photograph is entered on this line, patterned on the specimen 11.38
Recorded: 1.48
